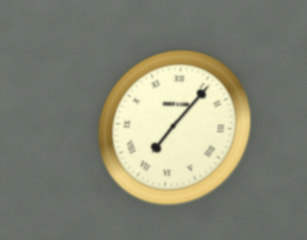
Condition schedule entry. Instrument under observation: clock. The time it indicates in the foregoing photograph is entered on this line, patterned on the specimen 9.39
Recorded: 7.06
